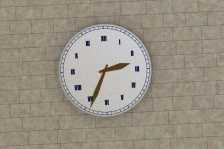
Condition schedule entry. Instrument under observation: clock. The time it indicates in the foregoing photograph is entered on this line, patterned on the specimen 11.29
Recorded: 2.34
